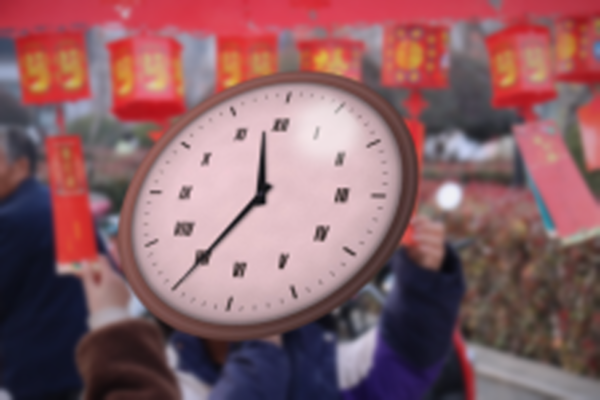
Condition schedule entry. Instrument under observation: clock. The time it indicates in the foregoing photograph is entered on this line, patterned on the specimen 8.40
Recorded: 11.35
